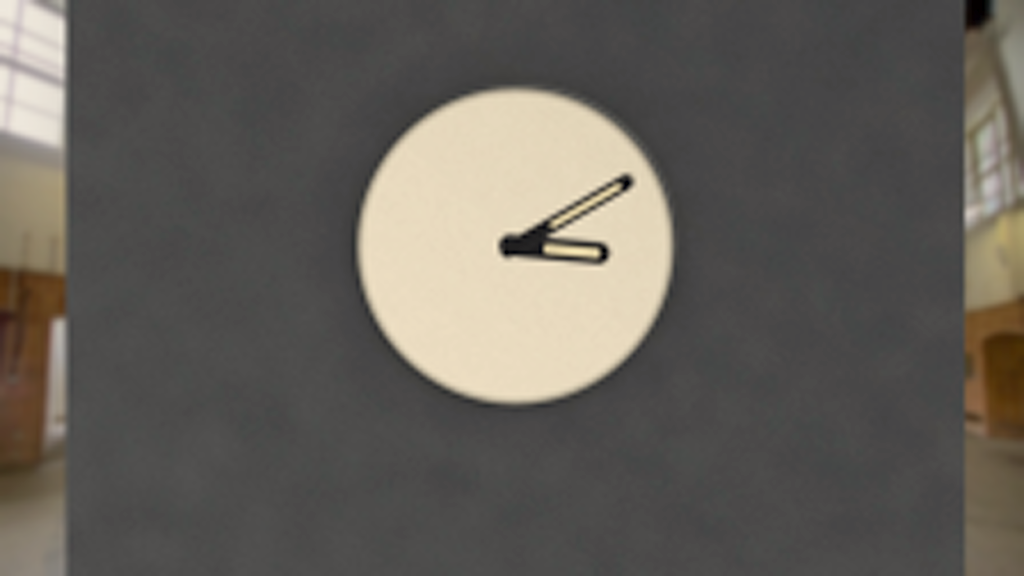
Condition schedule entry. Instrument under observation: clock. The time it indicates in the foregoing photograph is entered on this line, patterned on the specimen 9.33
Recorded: 3.10
